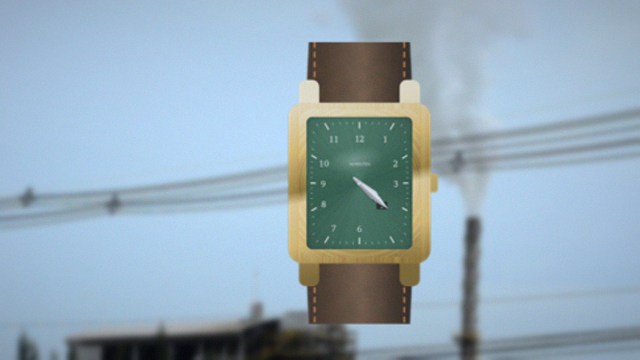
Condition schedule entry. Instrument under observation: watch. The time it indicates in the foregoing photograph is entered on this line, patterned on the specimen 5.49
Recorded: 4.22
